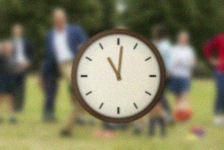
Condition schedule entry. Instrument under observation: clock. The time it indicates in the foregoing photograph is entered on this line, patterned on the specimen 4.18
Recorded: 11.01
